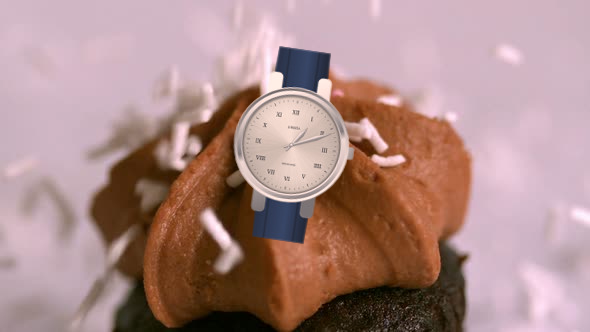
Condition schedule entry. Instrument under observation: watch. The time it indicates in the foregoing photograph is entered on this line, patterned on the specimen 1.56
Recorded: 1.11
